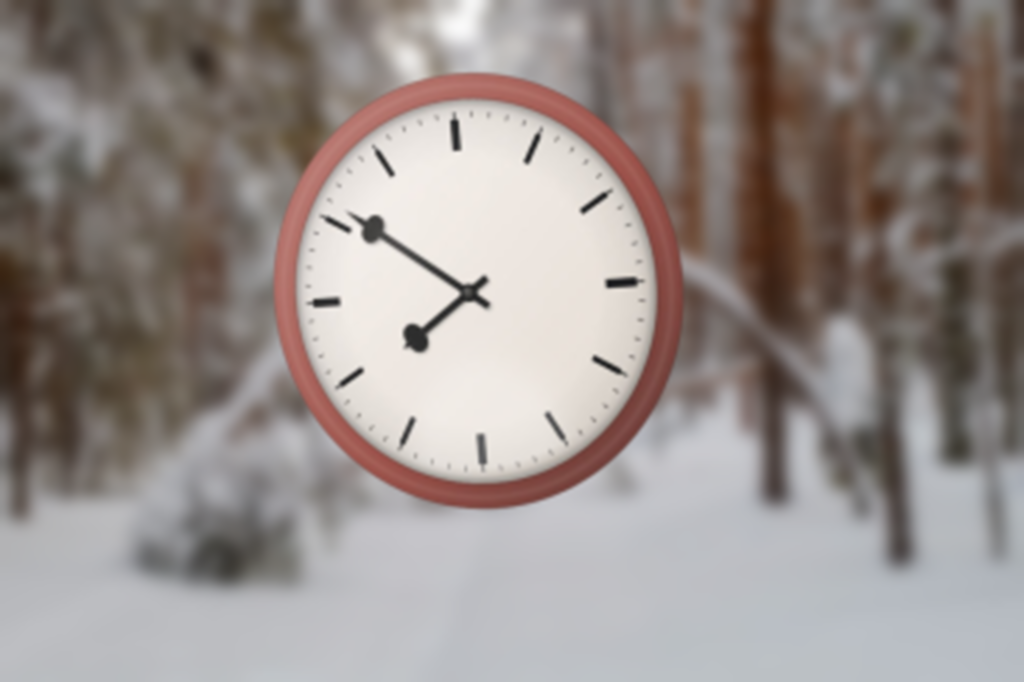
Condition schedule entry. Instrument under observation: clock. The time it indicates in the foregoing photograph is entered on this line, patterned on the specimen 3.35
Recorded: 7.51
